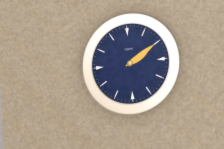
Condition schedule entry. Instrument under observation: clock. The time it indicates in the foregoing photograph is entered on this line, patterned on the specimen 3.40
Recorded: 2.10
